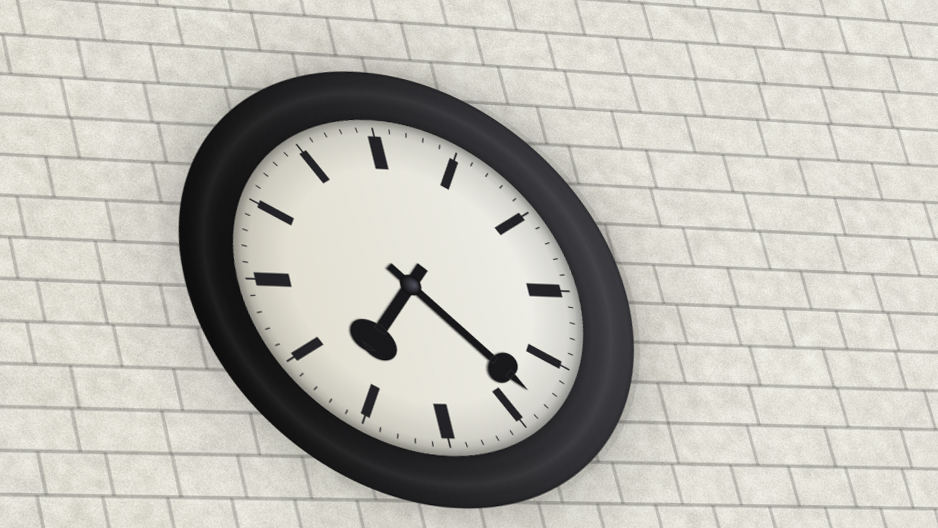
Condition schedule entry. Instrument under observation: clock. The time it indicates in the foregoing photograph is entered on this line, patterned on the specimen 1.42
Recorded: 7.23
